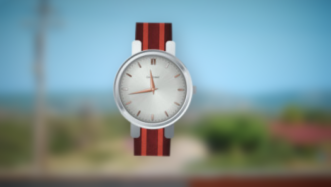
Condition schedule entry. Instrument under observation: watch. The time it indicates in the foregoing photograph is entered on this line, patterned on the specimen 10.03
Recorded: 11.43
